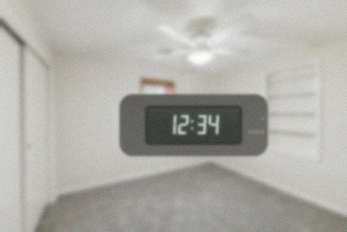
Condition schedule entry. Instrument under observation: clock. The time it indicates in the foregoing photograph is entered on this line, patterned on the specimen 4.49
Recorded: 12.34
